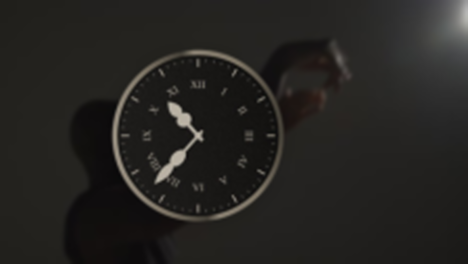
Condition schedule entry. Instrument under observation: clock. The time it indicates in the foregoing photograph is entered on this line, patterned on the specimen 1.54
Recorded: 10.37
